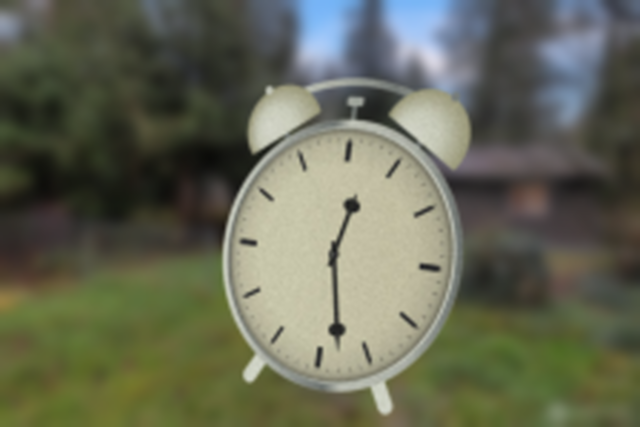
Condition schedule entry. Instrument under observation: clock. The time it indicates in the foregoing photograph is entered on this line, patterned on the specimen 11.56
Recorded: 12.28
